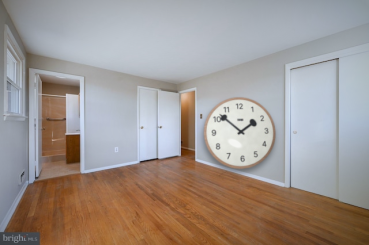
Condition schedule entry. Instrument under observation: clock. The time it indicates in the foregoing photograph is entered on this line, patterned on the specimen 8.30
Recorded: 1.52
